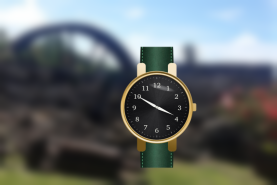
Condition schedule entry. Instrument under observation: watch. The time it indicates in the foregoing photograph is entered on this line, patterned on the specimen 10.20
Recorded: 3.50
